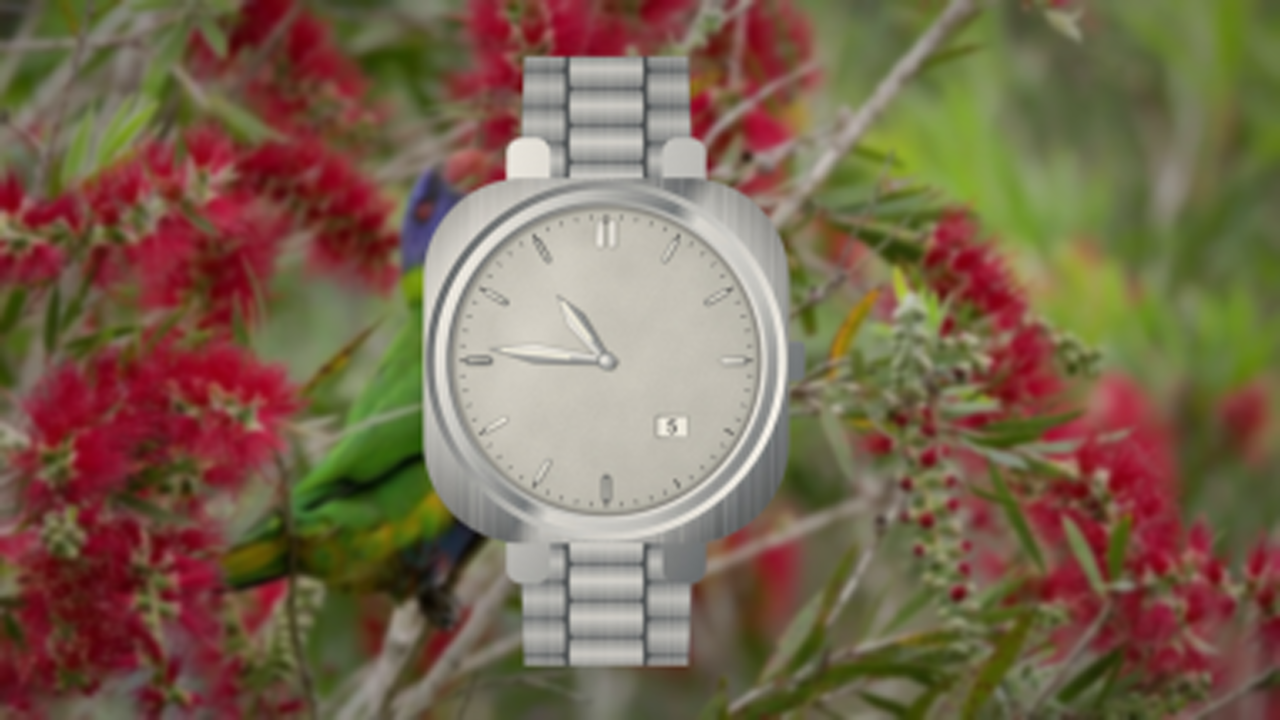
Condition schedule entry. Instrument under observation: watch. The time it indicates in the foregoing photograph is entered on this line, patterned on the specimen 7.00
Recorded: 10.46
